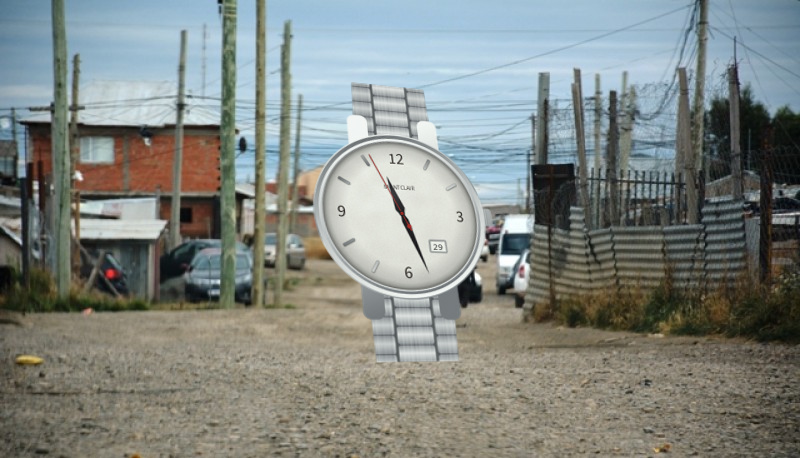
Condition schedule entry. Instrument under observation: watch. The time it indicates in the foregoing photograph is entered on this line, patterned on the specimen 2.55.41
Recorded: 11.26.56
